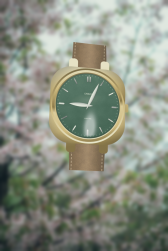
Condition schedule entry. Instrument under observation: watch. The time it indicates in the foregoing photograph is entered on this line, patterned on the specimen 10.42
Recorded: 9.04
